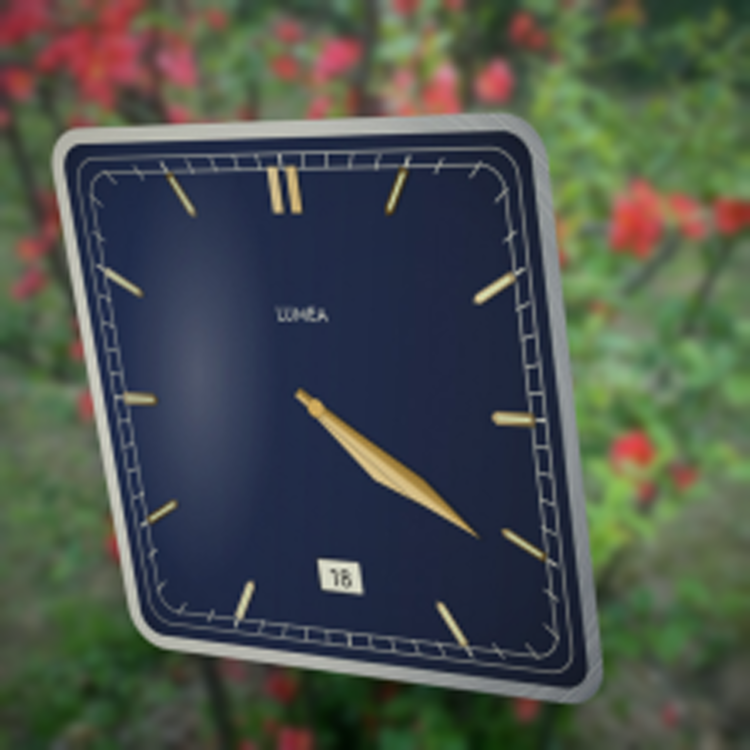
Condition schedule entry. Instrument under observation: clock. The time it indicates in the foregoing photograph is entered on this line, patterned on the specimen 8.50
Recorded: 4.21
